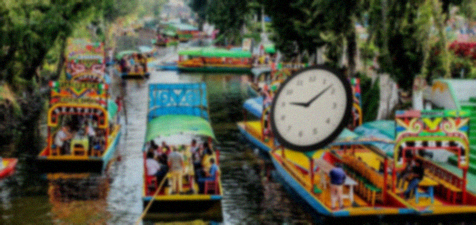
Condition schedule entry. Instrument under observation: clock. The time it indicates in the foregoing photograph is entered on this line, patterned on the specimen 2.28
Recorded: 9.08
